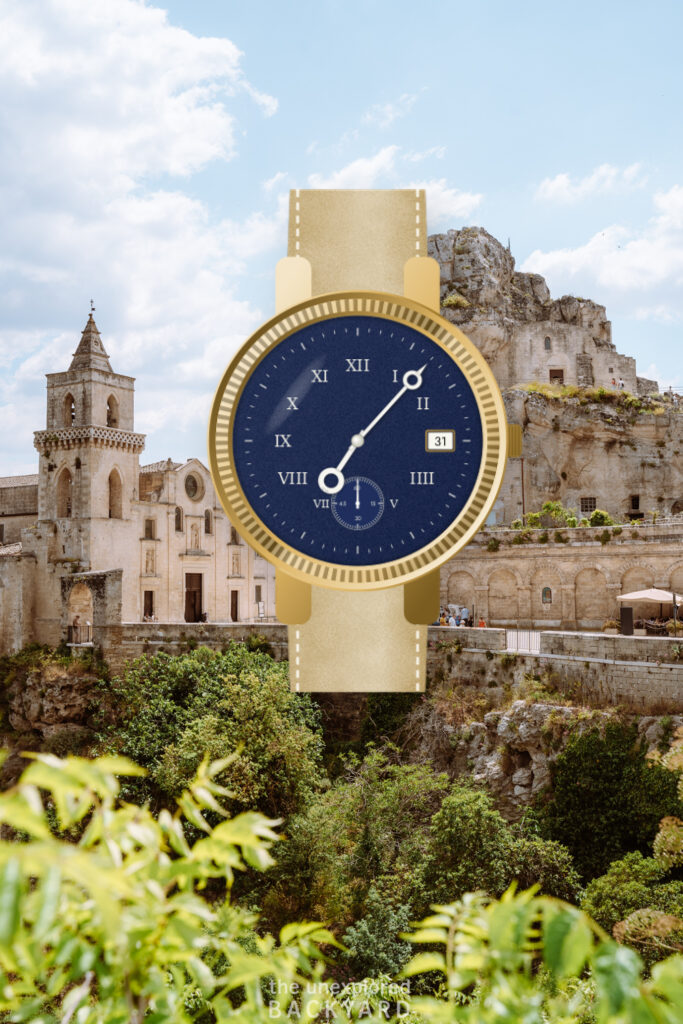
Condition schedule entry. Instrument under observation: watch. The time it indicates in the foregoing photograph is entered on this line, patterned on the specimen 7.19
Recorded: 7.07
